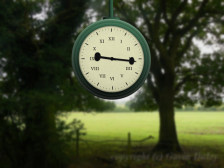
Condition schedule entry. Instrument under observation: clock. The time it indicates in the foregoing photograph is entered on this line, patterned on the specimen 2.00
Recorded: 9.16
